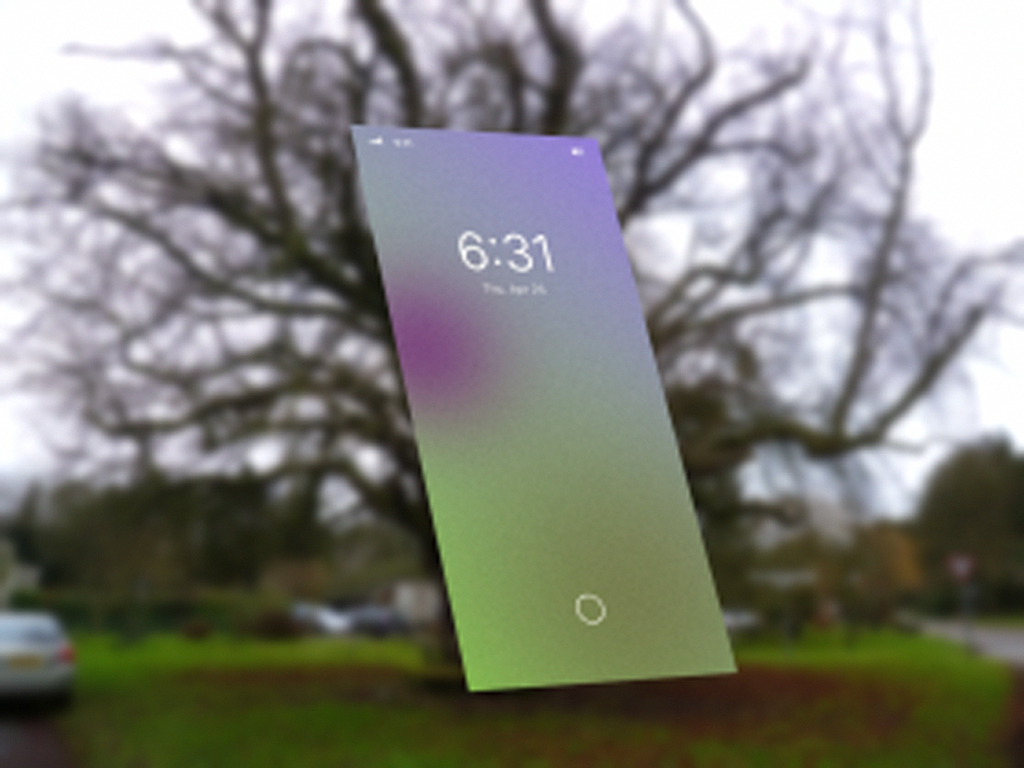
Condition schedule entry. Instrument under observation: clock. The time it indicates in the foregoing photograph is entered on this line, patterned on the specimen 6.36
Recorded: 6.31
